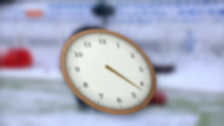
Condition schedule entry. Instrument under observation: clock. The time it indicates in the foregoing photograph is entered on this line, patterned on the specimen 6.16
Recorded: 4.22
